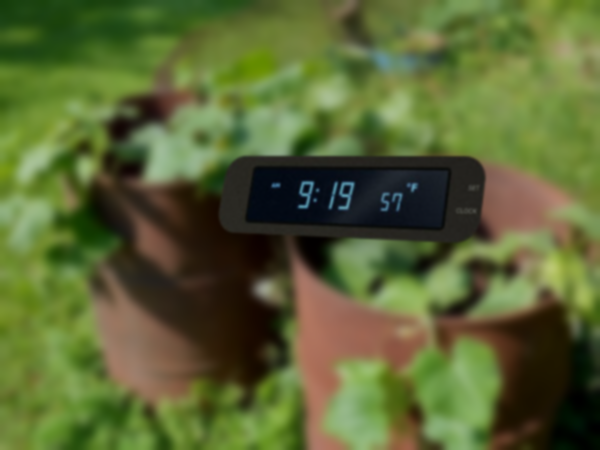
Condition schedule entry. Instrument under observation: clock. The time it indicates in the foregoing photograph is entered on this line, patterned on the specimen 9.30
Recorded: 9.19
